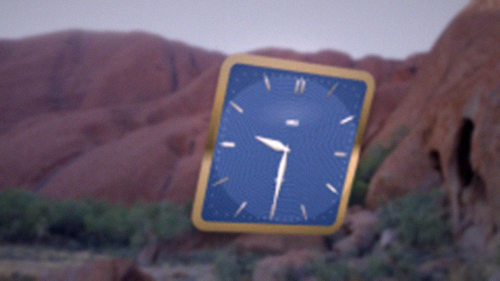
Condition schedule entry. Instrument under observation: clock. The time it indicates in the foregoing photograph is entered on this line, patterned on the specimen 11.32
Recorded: 9.30
